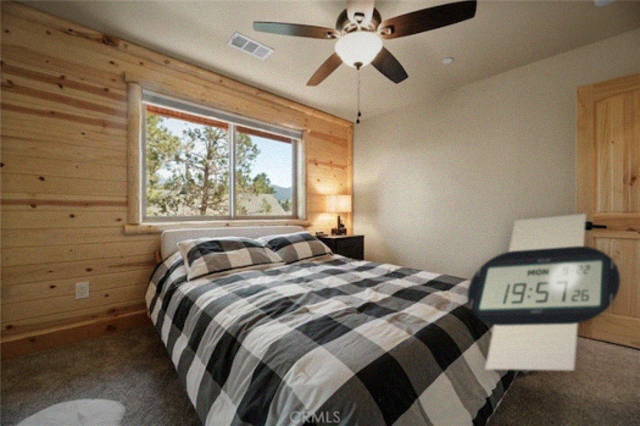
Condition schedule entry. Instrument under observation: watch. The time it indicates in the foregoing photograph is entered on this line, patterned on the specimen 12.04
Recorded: 19.57
